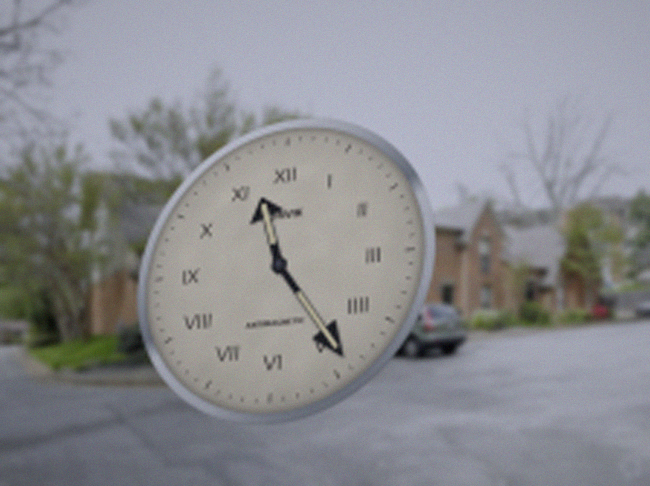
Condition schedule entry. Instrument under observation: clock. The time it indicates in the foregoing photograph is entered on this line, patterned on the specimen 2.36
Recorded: 11.24
